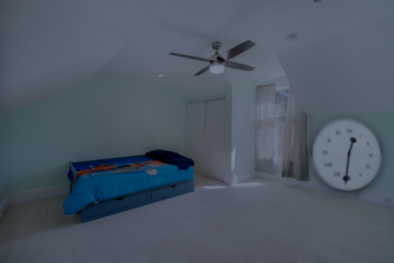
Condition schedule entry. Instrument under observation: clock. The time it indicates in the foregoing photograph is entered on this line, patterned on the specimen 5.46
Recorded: 12.31
